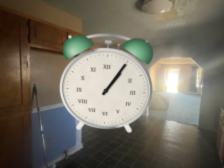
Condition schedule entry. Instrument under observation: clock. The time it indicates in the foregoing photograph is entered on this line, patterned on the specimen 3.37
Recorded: 1.05
